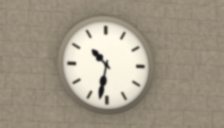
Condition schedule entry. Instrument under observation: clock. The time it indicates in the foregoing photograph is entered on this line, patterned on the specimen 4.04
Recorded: 10.32
